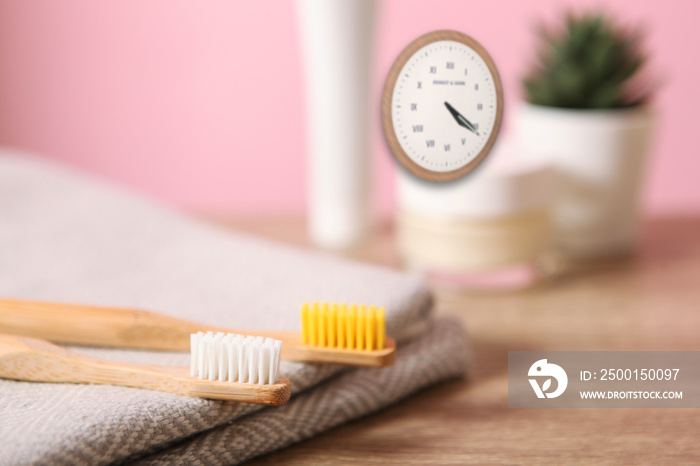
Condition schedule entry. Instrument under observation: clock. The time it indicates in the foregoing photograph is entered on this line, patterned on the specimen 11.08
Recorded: 4.21
